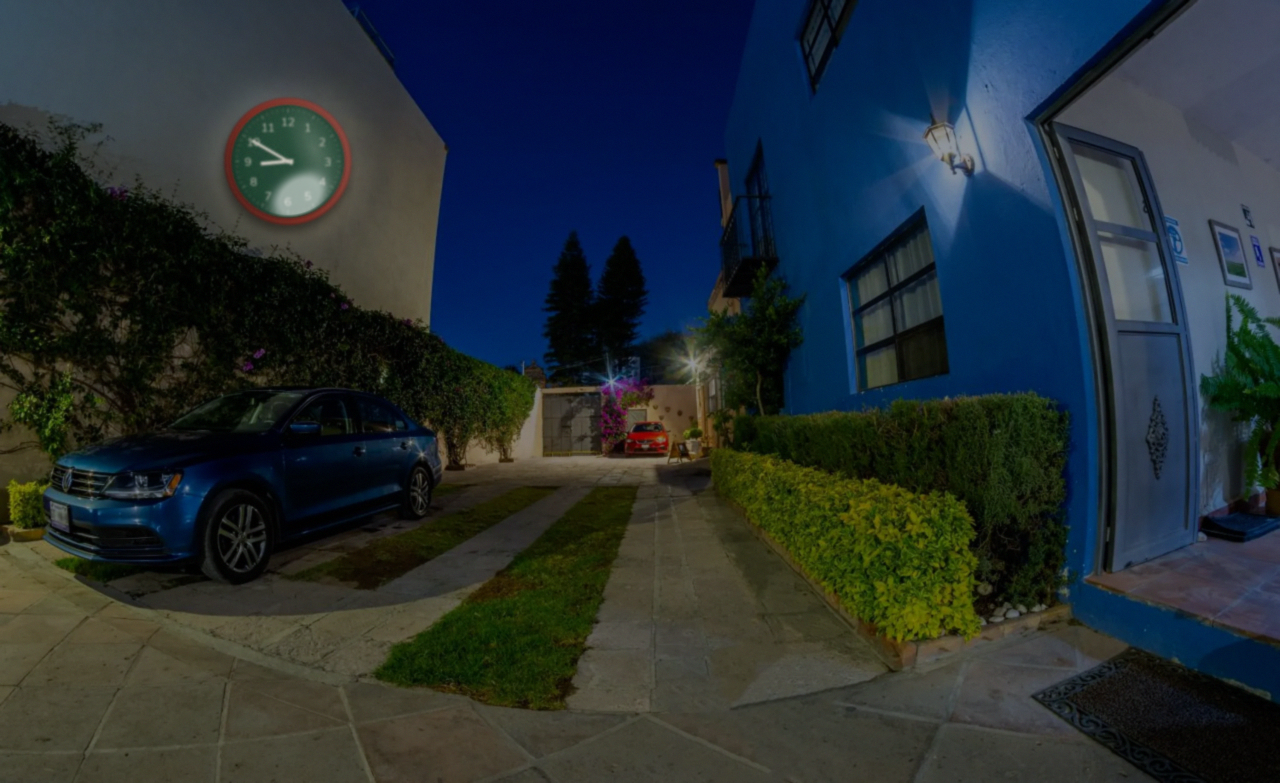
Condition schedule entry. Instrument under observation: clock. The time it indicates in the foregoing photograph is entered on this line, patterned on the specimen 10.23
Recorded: 8.50
